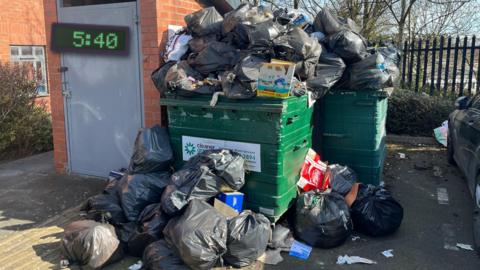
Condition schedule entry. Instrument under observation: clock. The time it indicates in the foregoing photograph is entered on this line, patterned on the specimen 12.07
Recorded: 5.40
